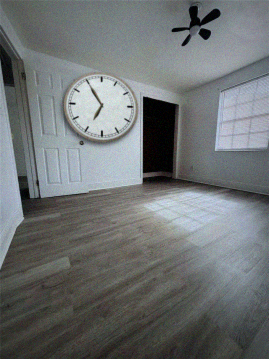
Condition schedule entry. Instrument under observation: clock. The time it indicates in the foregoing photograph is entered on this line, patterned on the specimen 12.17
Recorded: 6.55
